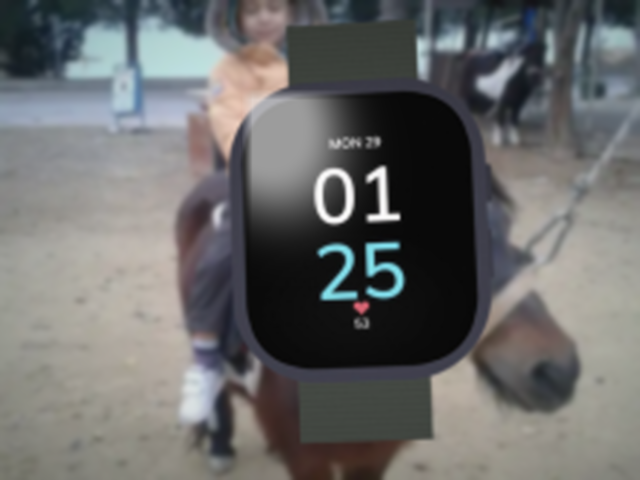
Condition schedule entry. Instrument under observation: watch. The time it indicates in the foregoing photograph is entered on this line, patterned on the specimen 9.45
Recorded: 1.25
